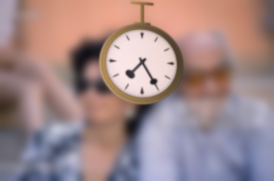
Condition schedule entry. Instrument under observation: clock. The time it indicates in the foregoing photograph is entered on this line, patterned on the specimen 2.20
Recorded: 7.25
